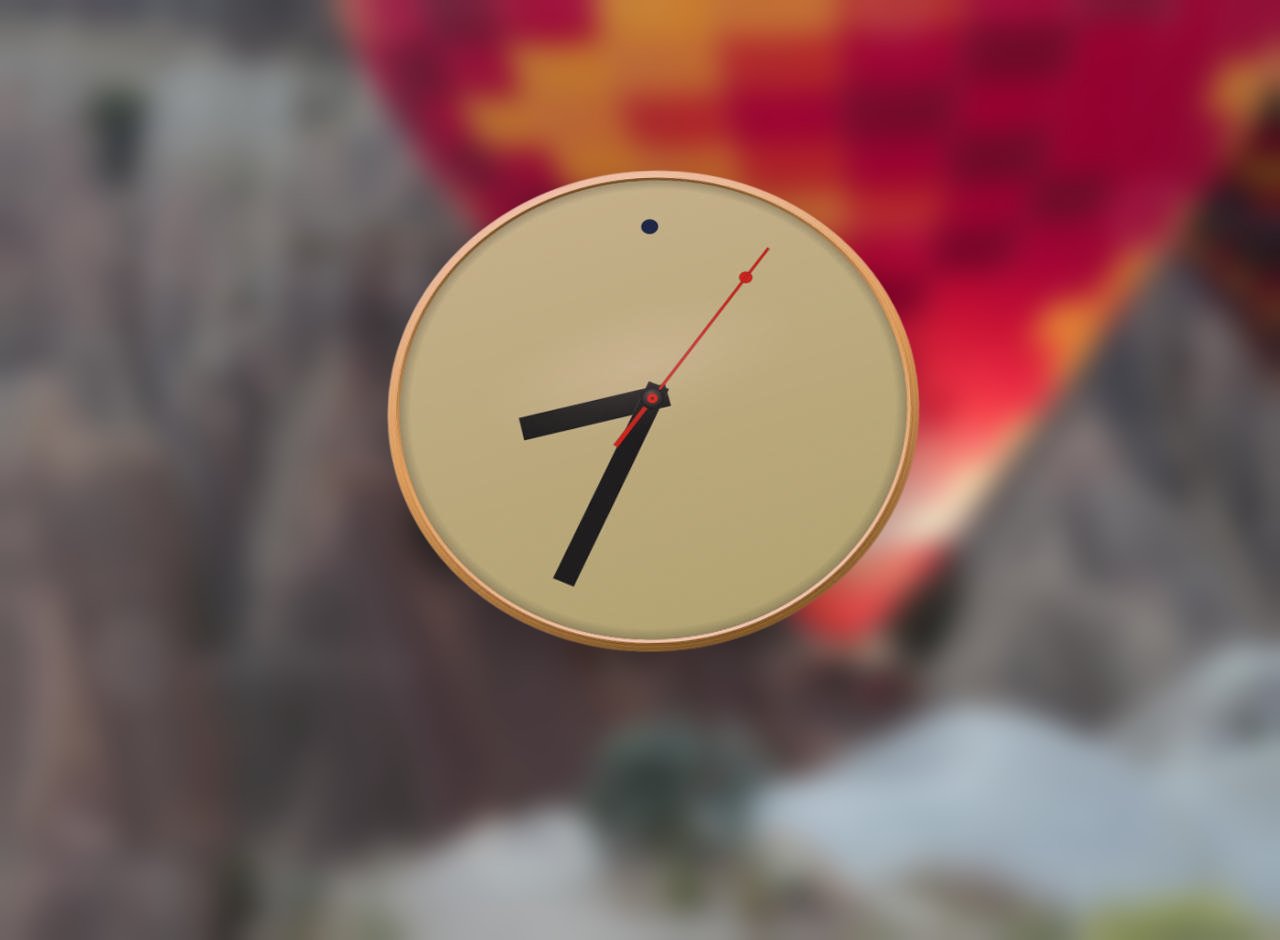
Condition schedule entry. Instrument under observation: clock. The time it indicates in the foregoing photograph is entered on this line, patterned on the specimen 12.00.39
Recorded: 8.34.06
